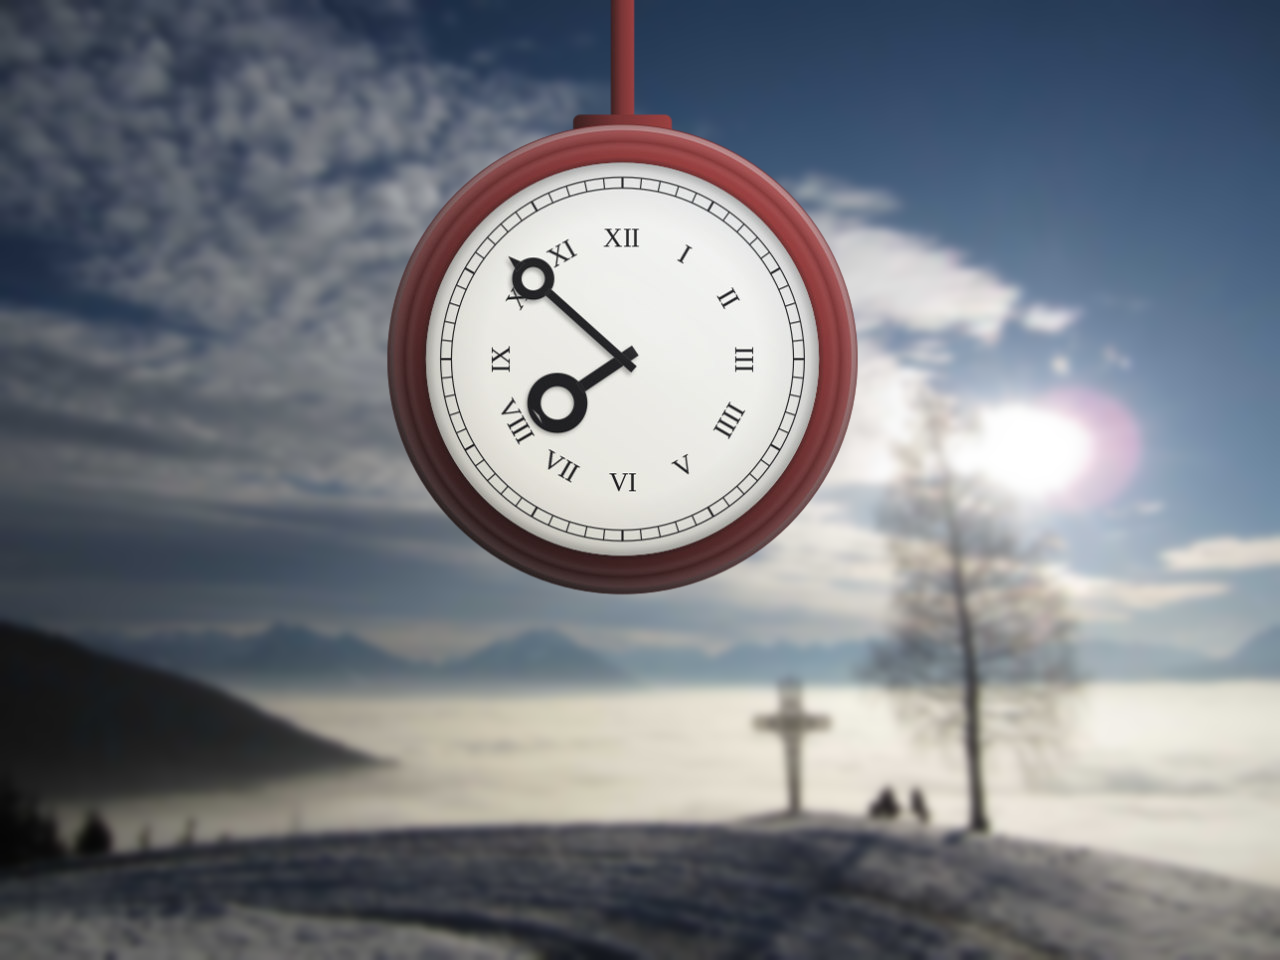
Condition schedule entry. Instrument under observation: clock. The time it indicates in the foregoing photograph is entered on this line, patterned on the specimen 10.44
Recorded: 7.52
